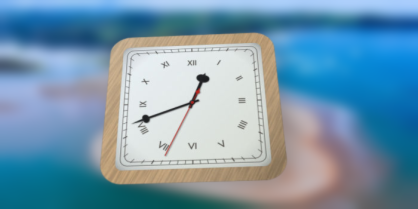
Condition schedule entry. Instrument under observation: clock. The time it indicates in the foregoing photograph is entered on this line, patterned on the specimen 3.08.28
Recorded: 12.41.34
